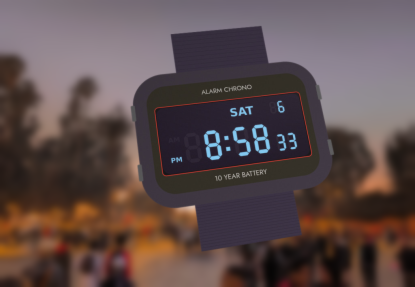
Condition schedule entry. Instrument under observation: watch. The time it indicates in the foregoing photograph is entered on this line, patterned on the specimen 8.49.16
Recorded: 8.58.33
